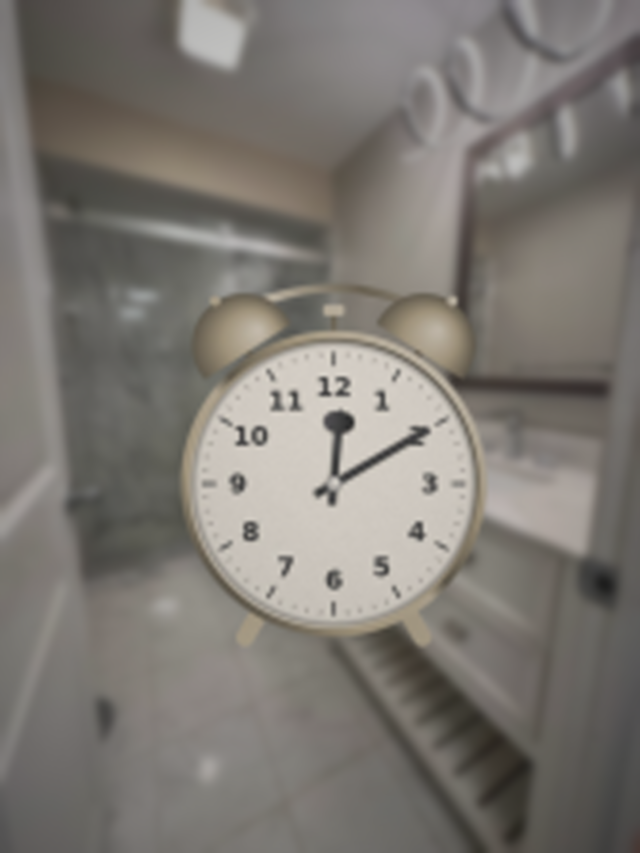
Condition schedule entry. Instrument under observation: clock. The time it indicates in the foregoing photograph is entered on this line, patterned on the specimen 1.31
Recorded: 12.10
